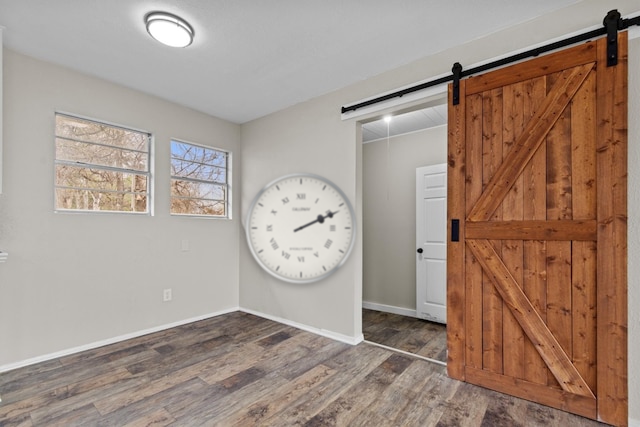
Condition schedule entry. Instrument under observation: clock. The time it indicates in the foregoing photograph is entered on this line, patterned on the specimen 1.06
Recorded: 2.11
